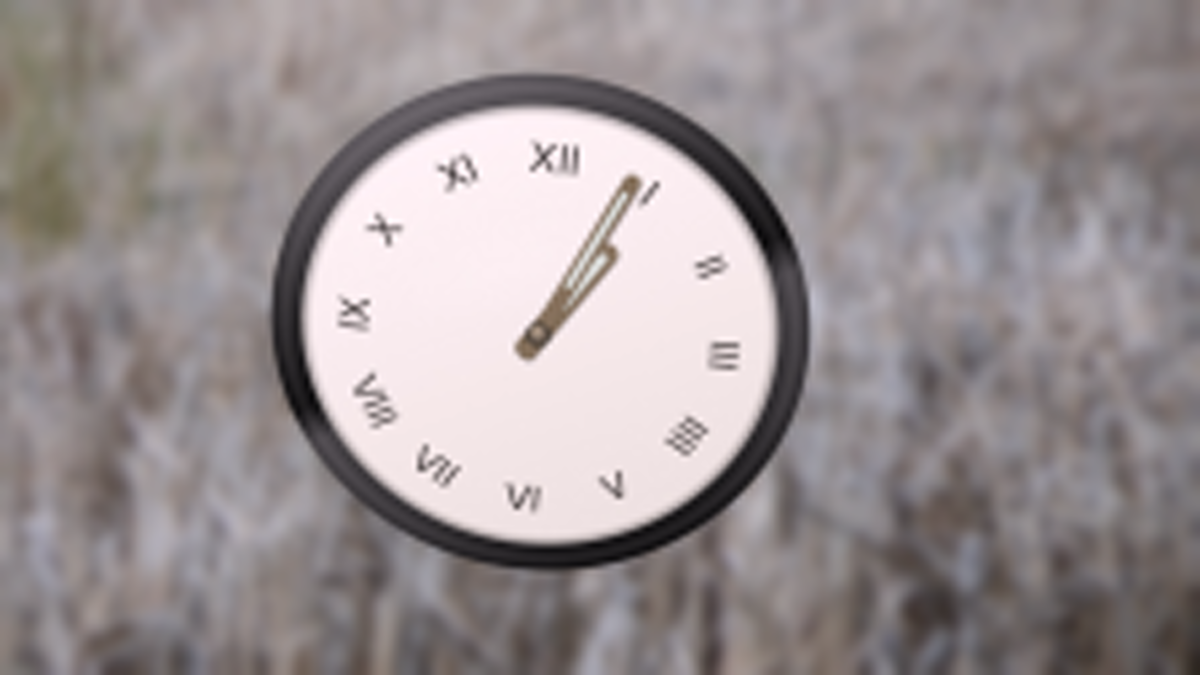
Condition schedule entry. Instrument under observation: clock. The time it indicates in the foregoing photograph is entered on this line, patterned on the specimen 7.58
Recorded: 1.04
